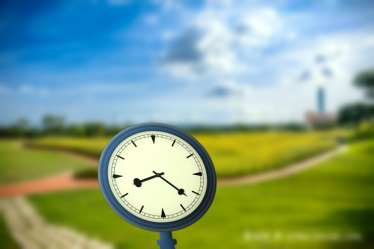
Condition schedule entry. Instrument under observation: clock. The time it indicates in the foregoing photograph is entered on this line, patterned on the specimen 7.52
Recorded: 8.22
